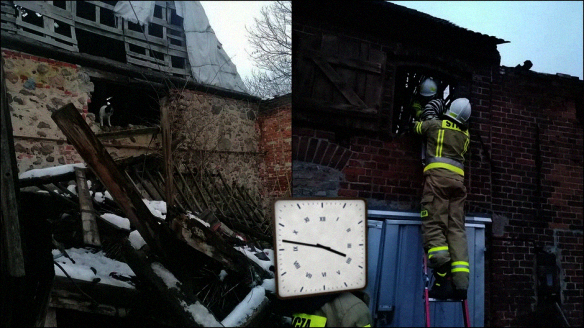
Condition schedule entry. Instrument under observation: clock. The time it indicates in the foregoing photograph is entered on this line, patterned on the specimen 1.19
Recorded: 3.47
